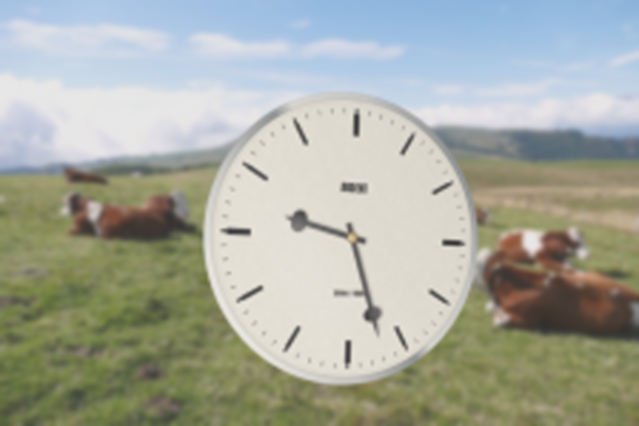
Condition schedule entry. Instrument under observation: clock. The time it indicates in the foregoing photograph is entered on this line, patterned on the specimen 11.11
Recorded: 9.27
